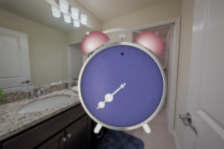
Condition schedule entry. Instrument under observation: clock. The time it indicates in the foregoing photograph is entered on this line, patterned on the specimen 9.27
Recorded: 7.38
